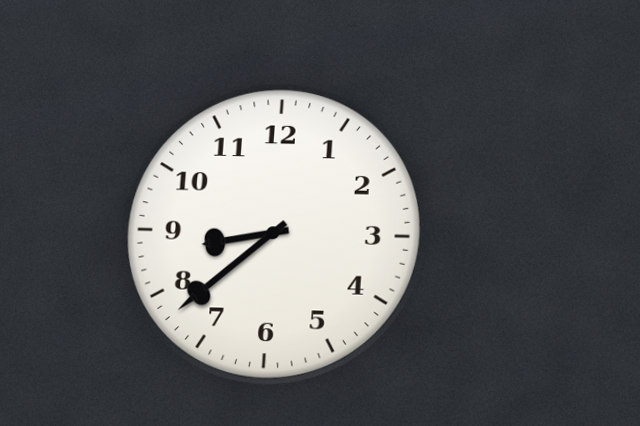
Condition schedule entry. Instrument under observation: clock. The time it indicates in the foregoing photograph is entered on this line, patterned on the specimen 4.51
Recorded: 8.38
